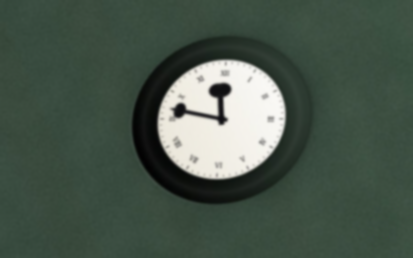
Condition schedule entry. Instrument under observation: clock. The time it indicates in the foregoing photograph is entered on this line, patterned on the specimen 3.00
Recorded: 11.47
